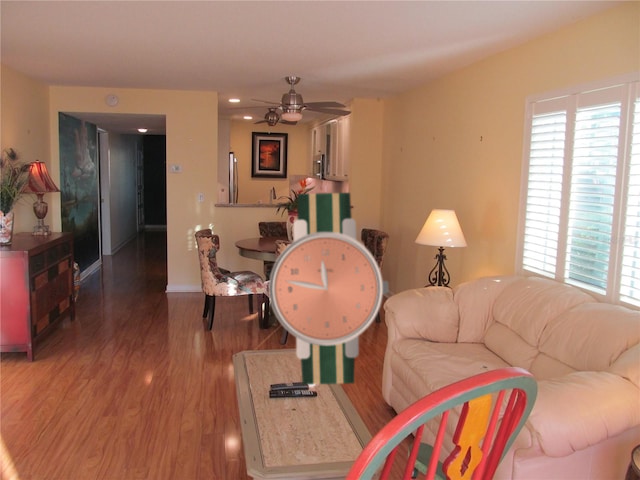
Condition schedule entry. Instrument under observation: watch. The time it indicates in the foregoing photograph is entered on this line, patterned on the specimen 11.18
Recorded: 11.47
